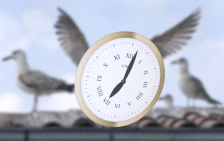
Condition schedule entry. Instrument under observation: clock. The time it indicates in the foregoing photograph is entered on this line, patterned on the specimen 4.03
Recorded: 7.02
